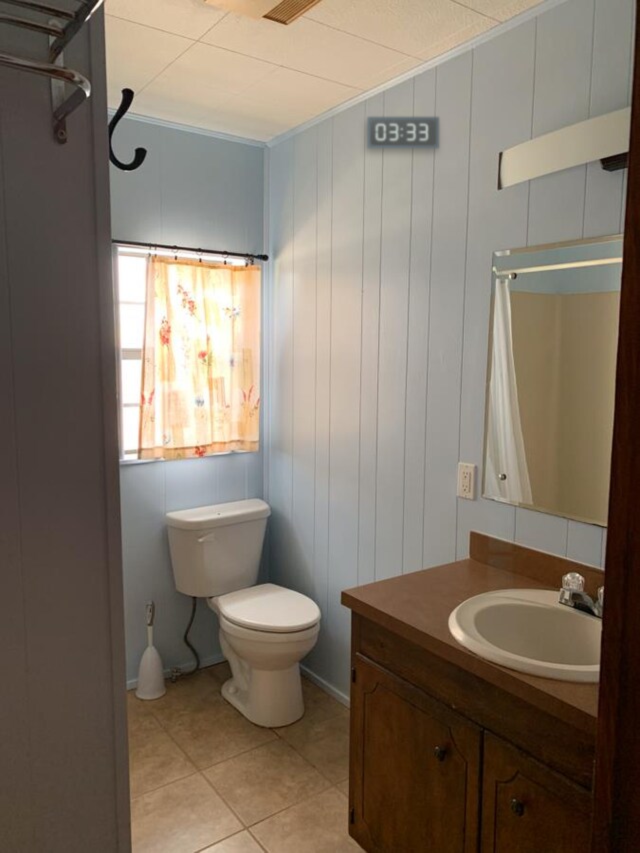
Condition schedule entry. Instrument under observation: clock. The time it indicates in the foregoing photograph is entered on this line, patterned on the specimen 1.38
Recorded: 3.33
